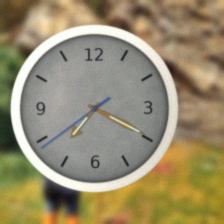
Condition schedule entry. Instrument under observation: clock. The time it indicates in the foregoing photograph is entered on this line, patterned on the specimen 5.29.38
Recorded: 7.19.39
